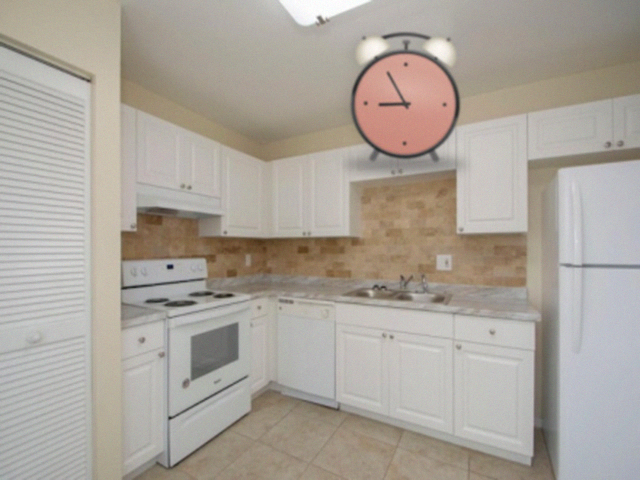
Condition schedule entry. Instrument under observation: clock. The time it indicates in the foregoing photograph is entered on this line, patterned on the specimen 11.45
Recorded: 8.55
